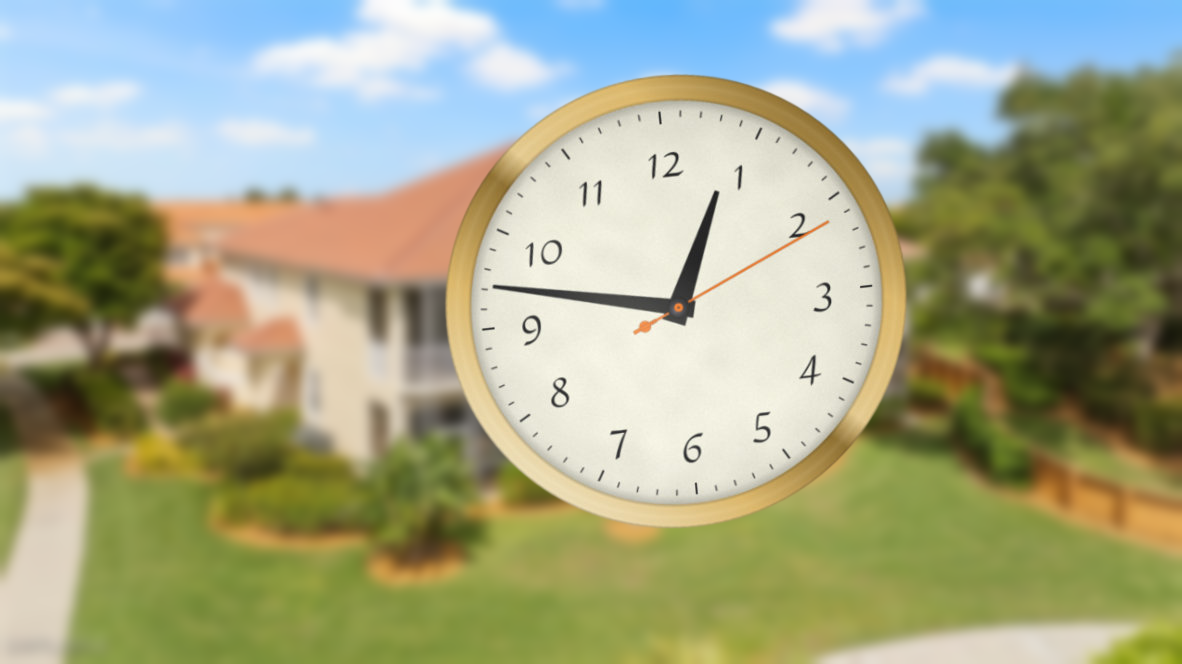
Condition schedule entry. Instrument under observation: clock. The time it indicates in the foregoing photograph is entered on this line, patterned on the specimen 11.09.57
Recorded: 12.47.11
